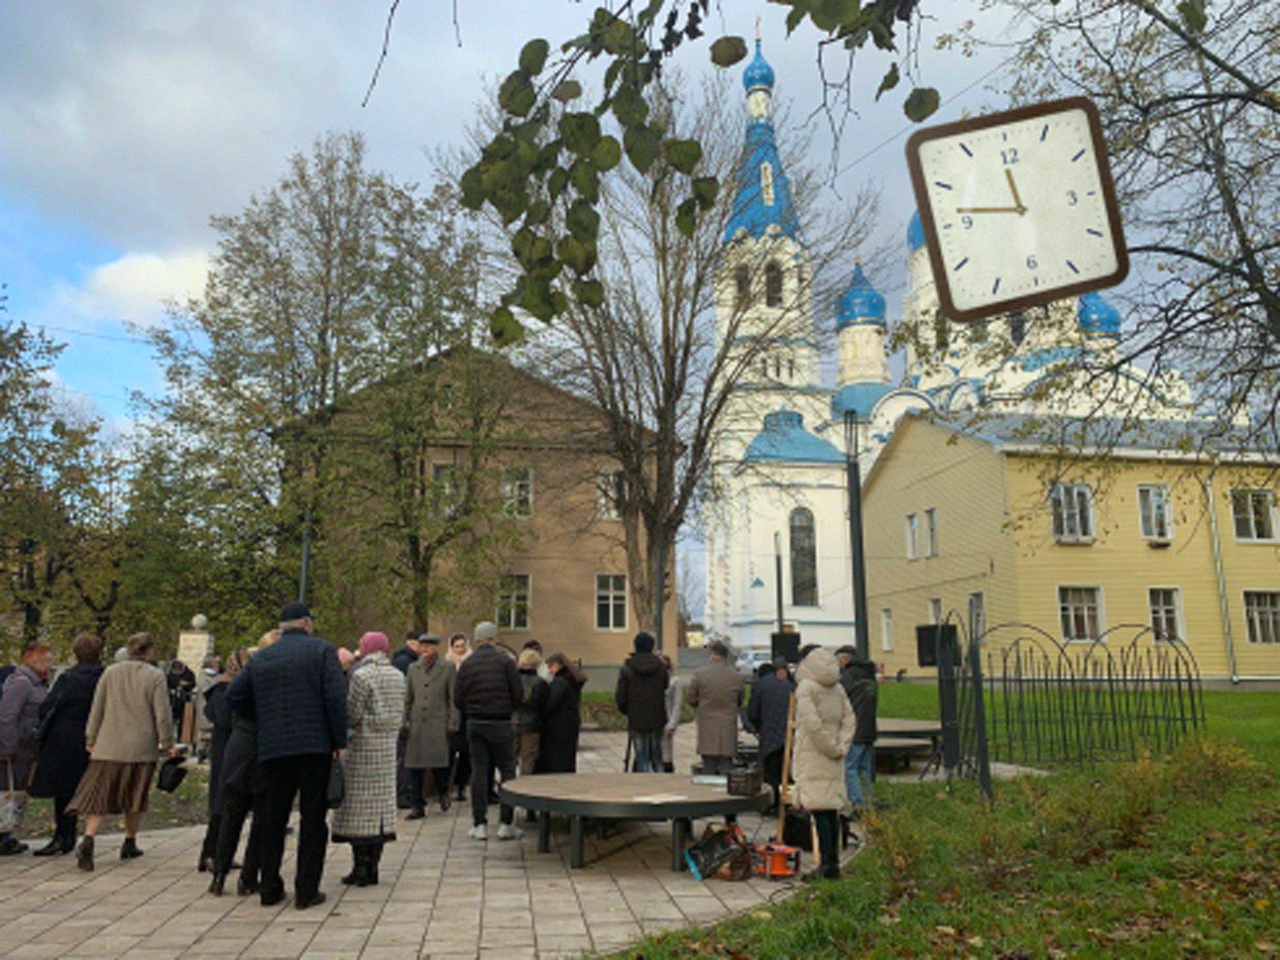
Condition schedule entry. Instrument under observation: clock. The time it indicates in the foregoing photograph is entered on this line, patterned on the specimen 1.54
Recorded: 11.47
